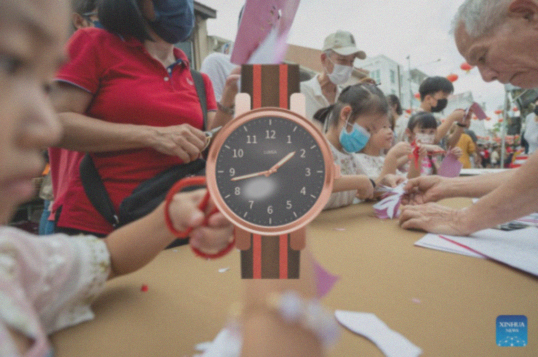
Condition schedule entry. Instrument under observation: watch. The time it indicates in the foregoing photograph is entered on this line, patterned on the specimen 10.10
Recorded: 1.43
